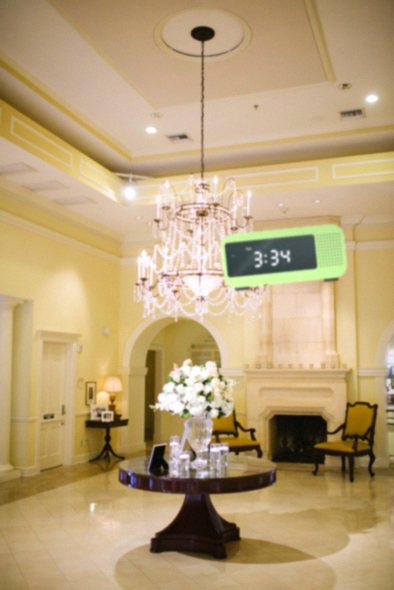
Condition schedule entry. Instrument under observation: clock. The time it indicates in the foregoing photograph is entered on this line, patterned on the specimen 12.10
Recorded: 3.34
